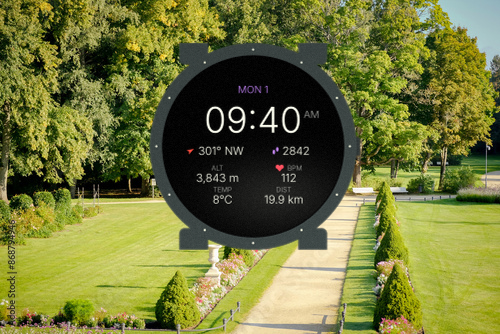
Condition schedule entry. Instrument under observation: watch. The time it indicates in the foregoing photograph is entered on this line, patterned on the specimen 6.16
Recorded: 9.40
